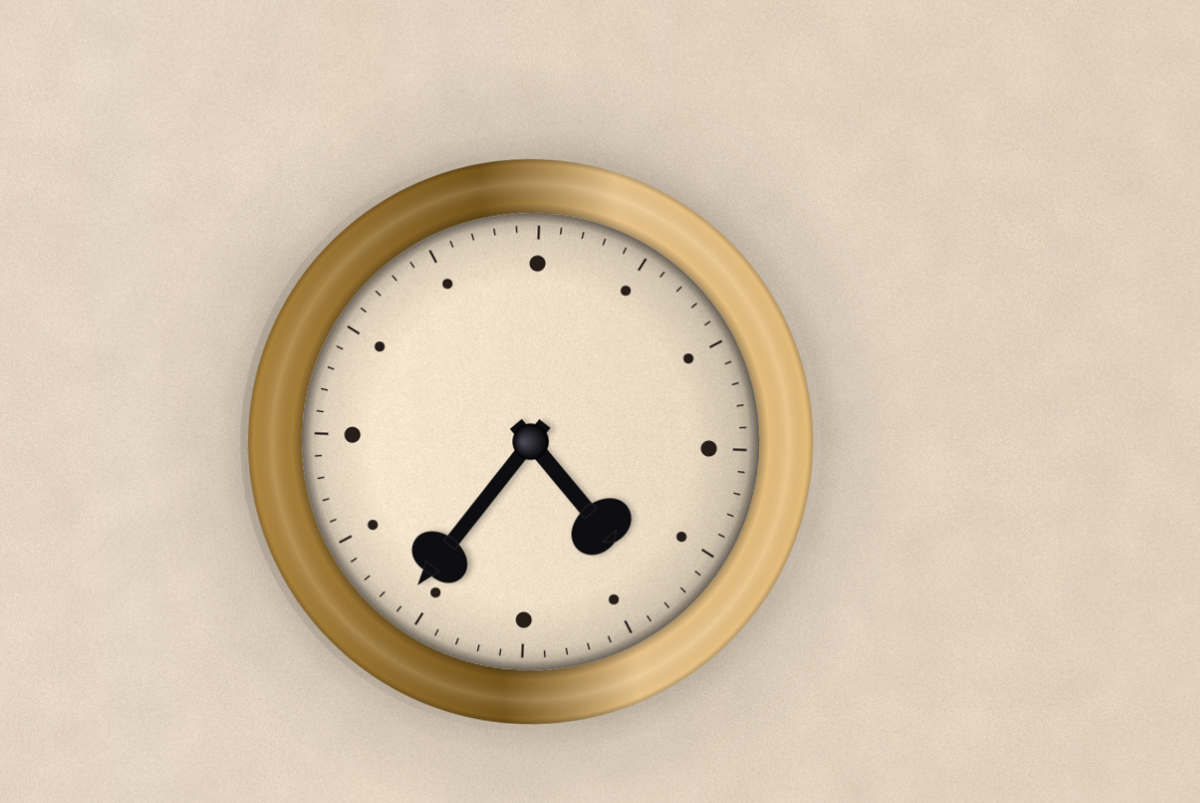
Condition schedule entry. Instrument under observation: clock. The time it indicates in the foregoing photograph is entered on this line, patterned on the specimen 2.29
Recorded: 4.36
